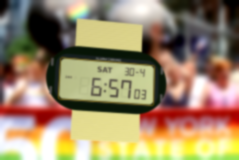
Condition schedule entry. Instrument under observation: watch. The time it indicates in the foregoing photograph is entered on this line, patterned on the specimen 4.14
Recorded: 6.57
